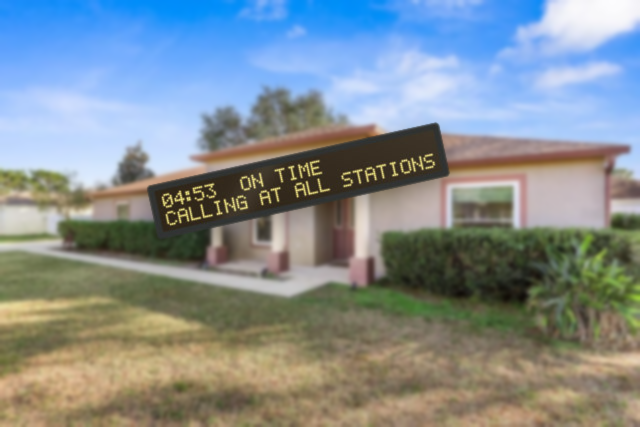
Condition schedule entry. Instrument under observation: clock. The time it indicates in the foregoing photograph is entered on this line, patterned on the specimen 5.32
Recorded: 4.53
